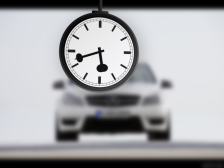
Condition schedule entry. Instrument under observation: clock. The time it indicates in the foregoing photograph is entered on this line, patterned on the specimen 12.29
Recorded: 5.42
